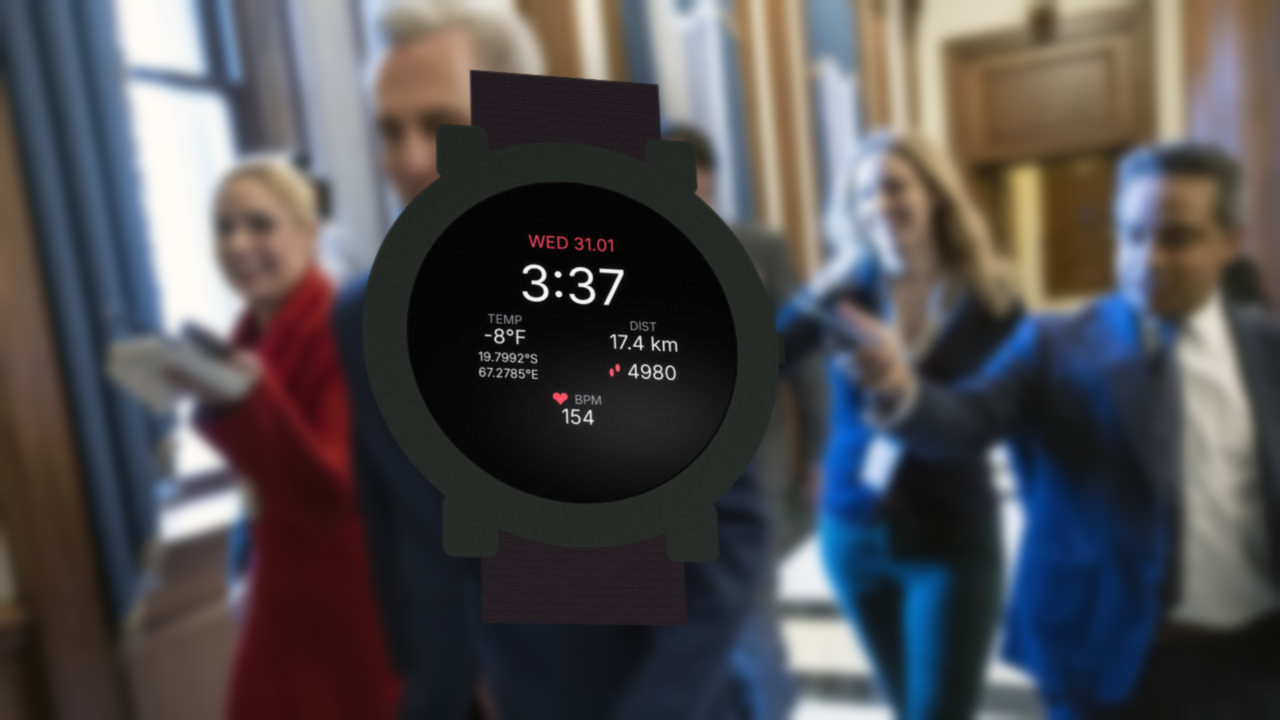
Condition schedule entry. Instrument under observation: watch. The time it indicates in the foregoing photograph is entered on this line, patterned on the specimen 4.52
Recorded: 3.37
